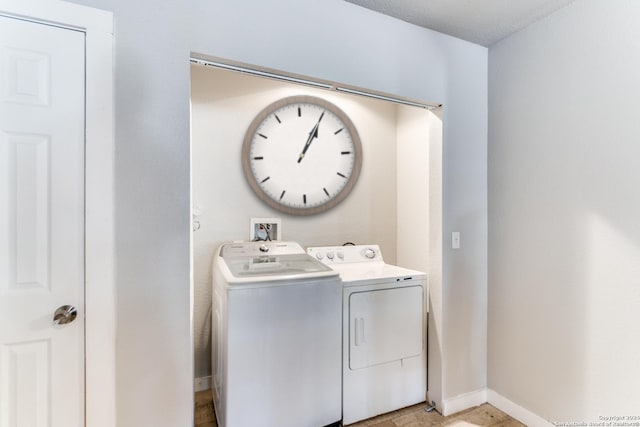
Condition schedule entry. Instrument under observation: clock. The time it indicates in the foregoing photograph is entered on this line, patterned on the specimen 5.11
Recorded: 1.05
